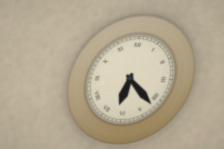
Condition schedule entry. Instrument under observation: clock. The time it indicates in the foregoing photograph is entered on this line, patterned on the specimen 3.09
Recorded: 6.22
